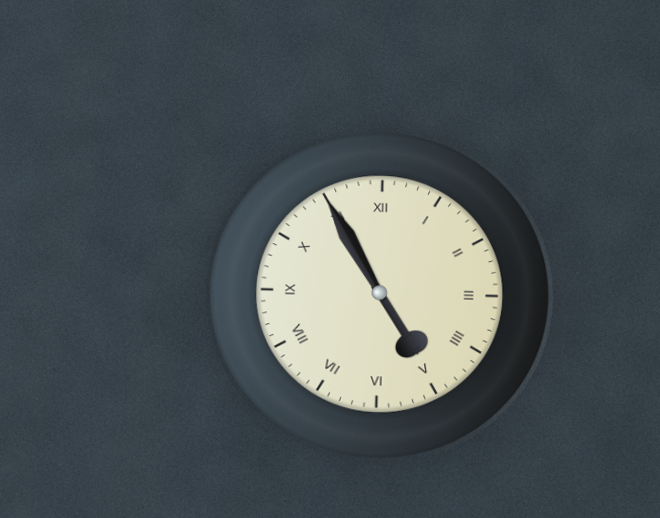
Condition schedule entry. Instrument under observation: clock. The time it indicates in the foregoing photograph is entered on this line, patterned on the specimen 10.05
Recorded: 4.55
